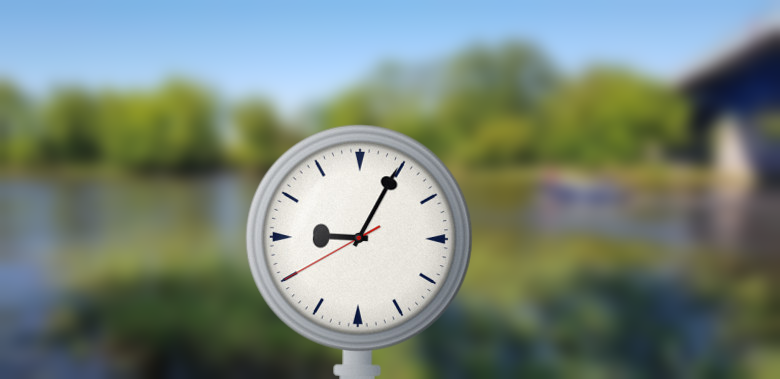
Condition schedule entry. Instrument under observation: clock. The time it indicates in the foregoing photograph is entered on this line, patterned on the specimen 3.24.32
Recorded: 9.04.40
